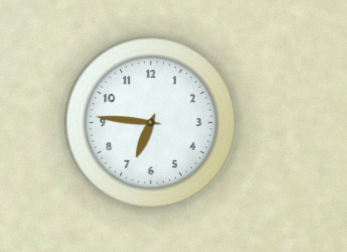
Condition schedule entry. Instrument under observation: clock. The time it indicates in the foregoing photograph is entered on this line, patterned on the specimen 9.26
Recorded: 6.46
